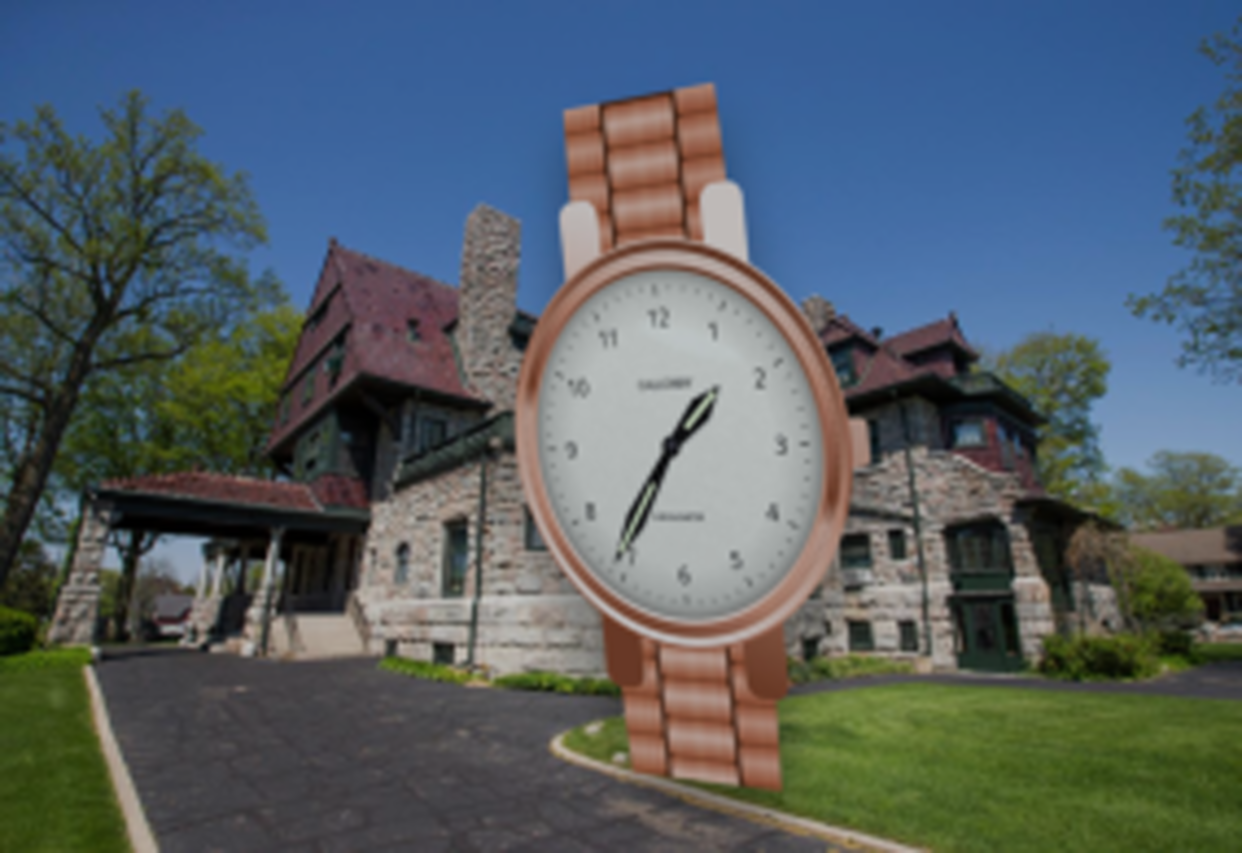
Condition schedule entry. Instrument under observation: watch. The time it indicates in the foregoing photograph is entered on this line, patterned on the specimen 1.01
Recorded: 1.36
